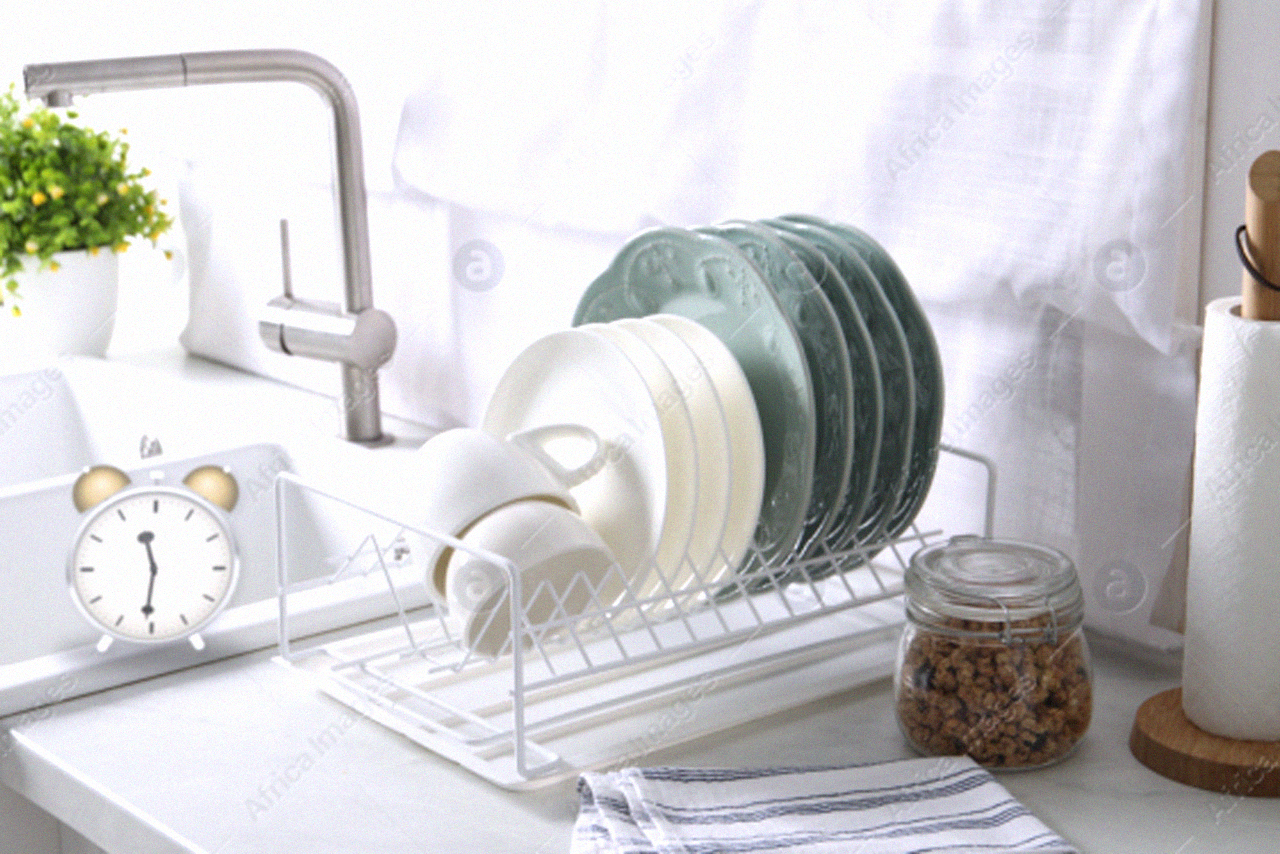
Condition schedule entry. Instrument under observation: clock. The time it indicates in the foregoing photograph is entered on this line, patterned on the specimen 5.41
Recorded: 11.31
